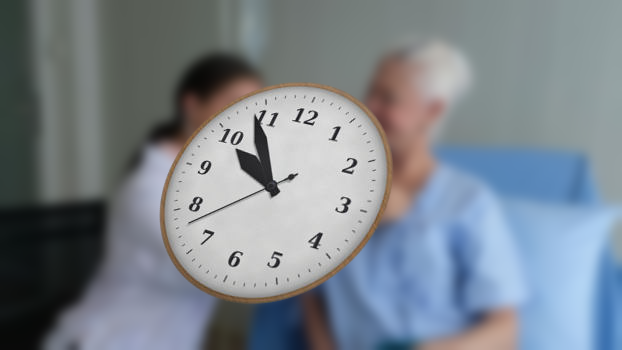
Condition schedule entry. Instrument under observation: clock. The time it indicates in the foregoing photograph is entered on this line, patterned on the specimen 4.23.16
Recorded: 9.53.38
